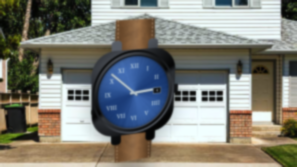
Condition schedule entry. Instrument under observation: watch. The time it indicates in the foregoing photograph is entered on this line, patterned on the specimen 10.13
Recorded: 2.52
